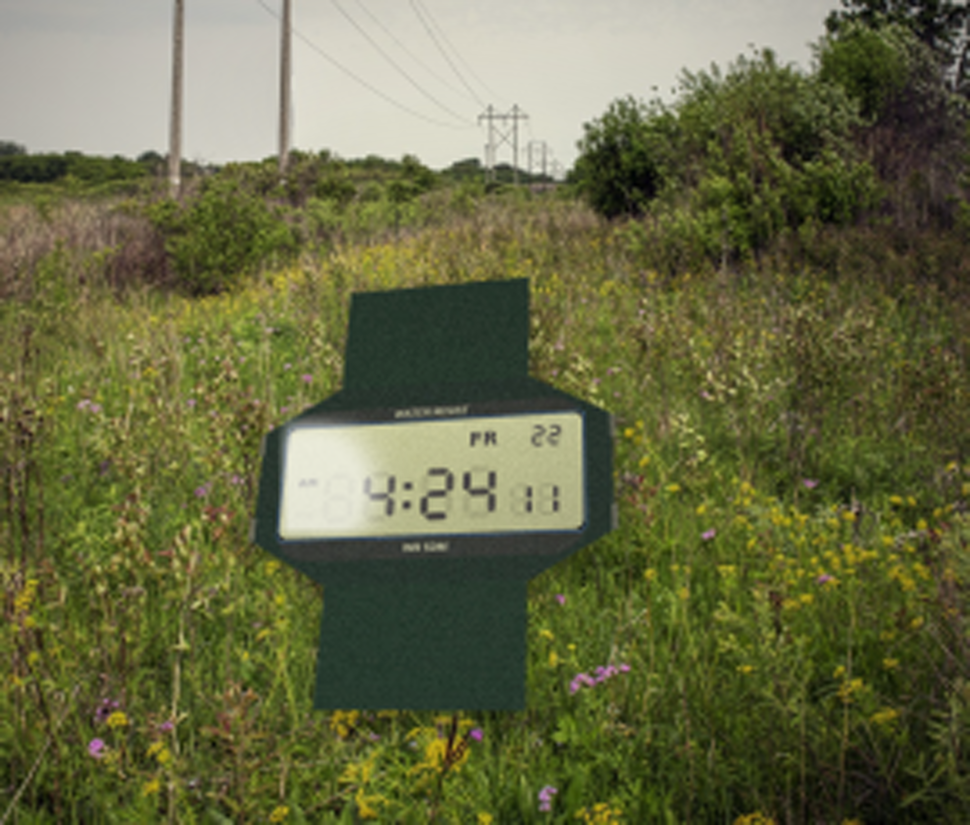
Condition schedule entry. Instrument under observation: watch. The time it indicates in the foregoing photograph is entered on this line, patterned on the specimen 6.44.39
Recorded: 4.24.11
